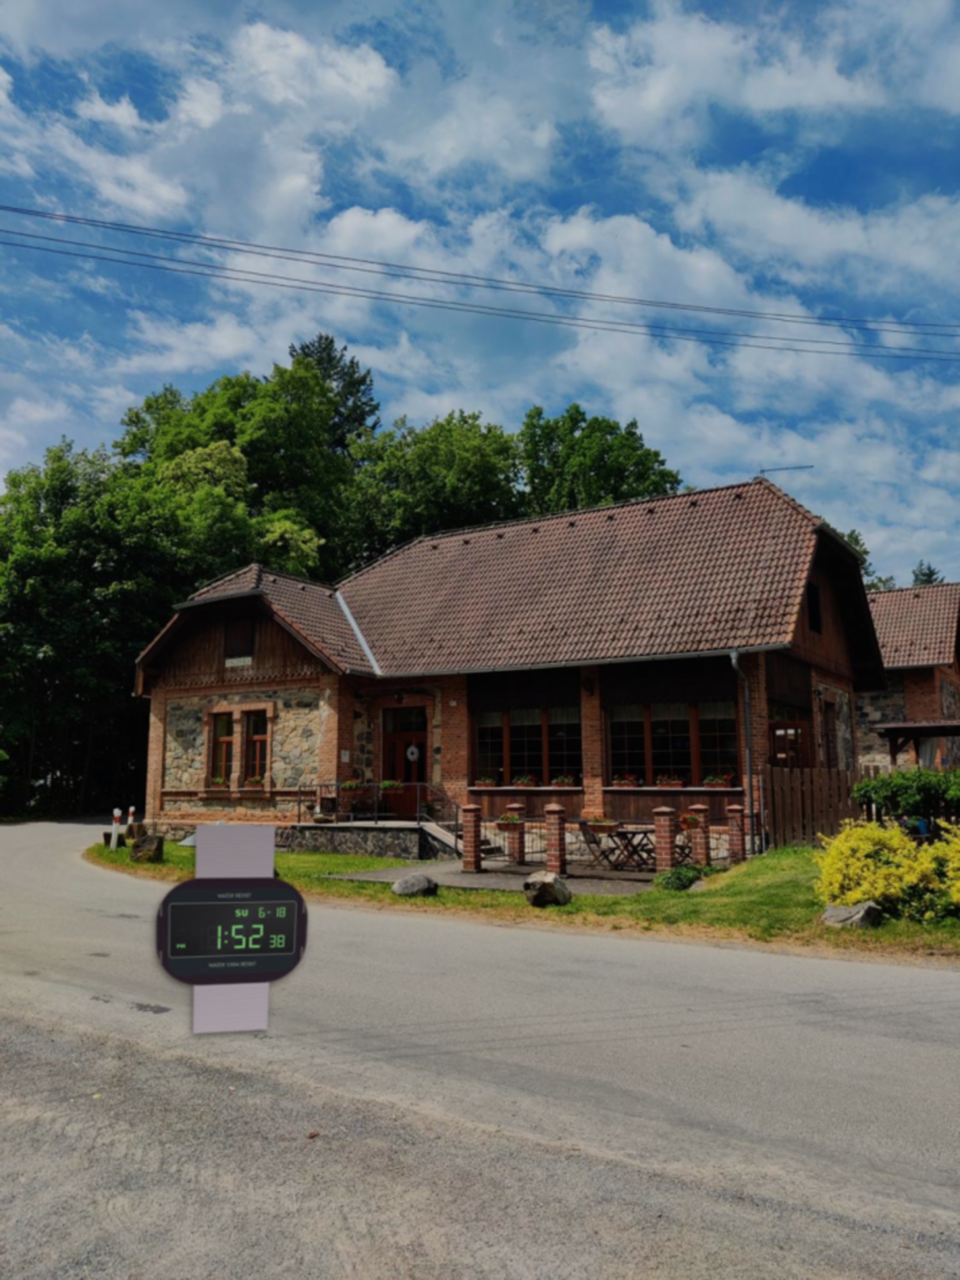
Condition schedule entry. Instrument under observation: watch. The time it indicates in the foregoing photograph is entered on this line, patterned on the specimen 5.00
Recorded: 1.52
